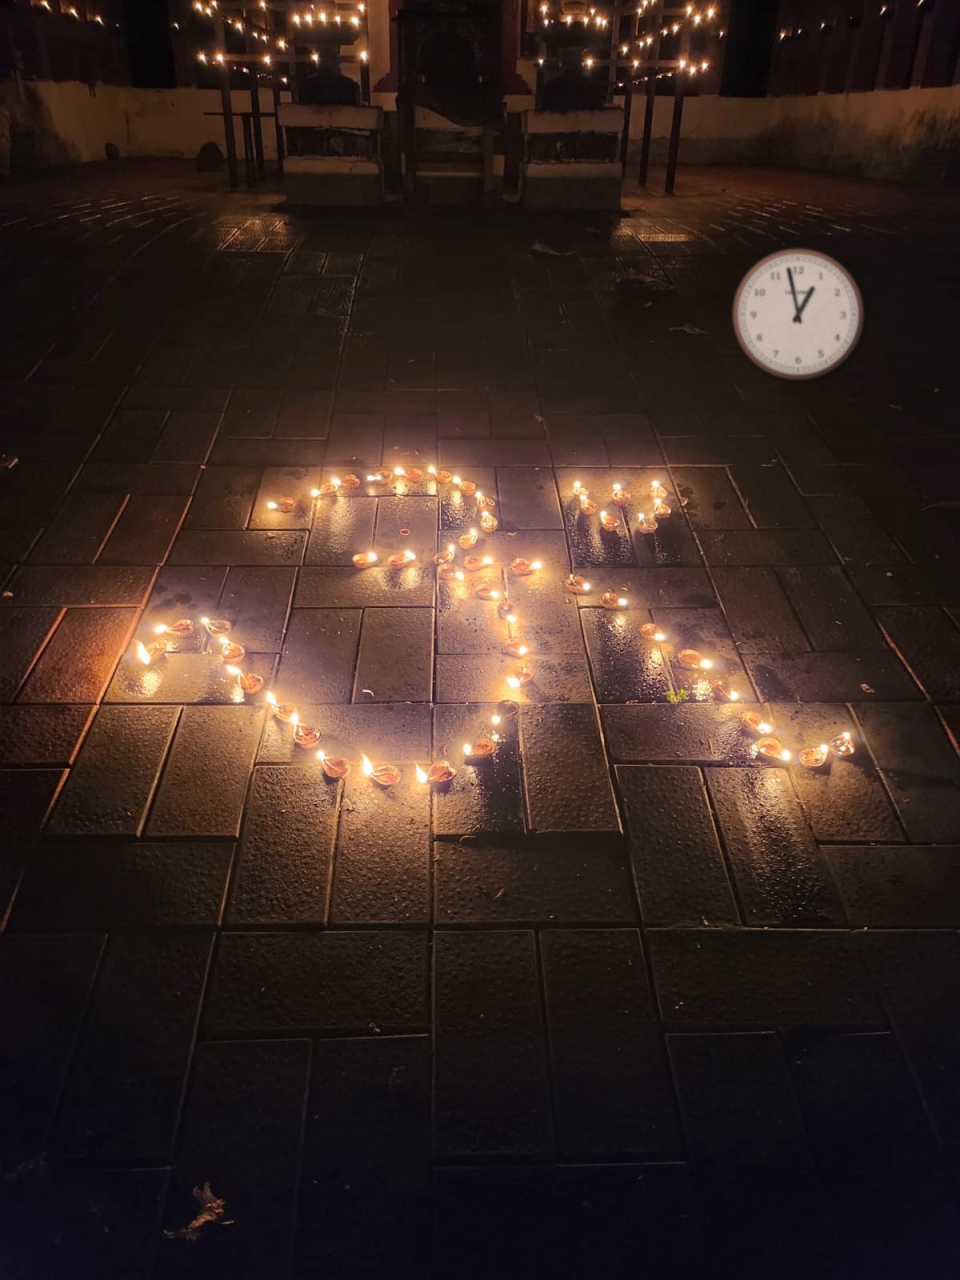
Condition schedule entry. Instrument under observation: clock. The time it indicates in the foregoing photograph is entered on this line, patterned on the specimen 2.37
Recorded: 12.58
